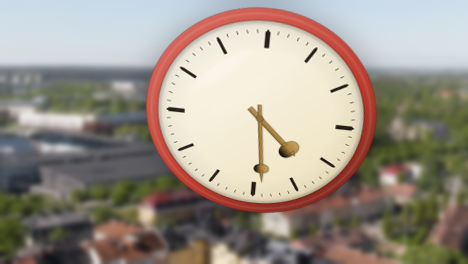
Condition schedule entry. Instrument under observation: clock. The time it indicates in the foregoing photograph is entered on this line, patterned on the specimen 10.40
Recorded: 4.29
